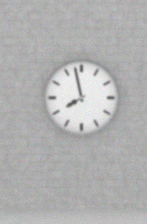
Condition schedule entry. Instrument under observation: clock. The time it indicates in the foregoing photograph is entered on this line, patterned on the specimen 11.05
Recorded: 7.58
